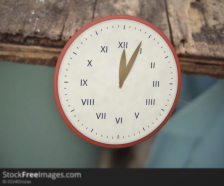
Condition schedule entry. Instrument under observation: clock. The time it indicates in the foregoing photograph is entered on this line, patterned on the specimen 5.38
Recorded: 12.04
